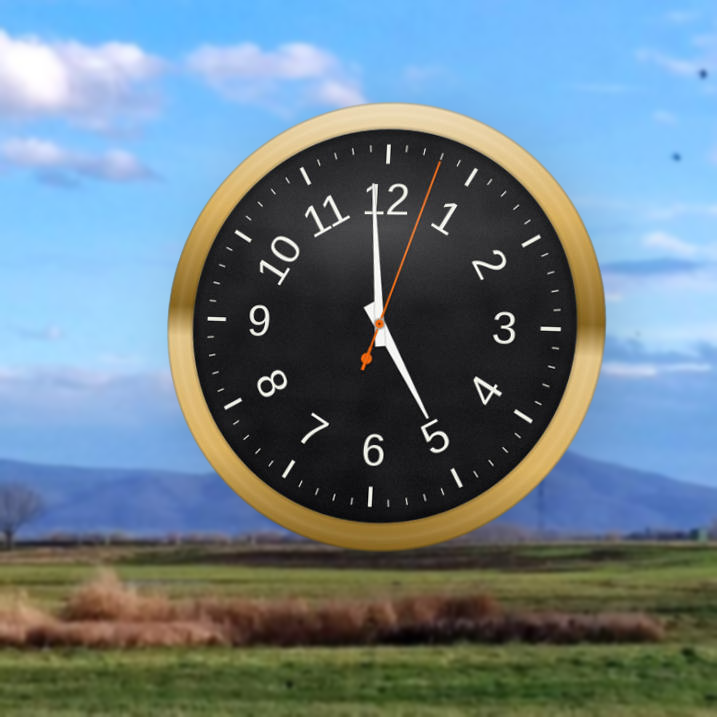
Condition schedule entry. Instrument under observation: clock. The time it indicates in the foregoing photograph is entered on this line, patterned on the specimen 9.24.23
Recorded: 4.59.03
